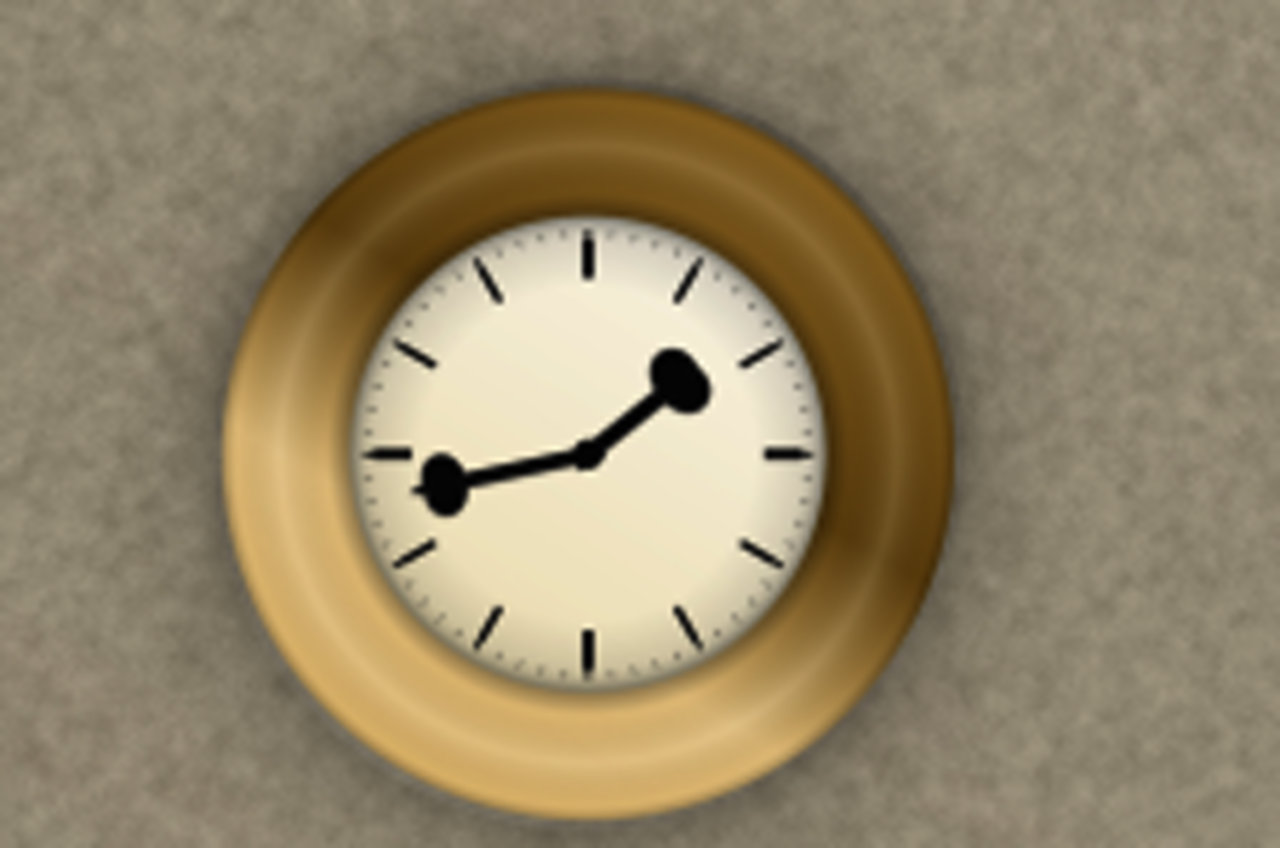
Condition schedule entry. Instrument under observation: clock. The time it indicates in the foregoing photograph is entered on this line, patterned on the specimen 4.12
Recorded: 1.43
